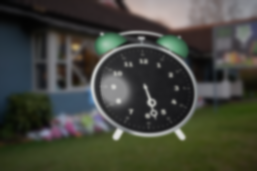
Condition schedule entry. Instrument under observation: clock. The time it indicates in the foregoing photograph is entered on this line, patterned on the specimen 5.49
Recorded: 5.28
